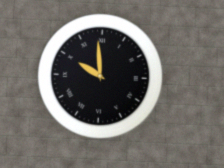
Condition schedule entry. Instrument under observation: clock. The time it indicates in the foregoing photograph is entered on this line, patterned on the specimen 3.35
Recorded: 9.59
